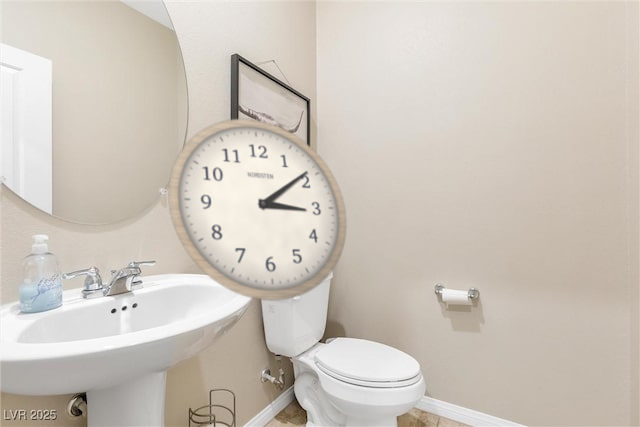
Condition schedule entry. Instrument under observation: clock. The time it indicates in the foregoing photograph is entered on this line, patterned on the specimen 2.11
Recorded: 3.09
